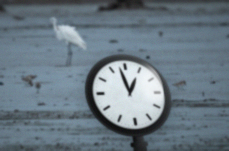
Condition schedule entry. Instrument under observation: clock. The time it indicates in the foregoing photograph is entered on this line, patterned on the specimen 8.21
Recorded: 12.58
